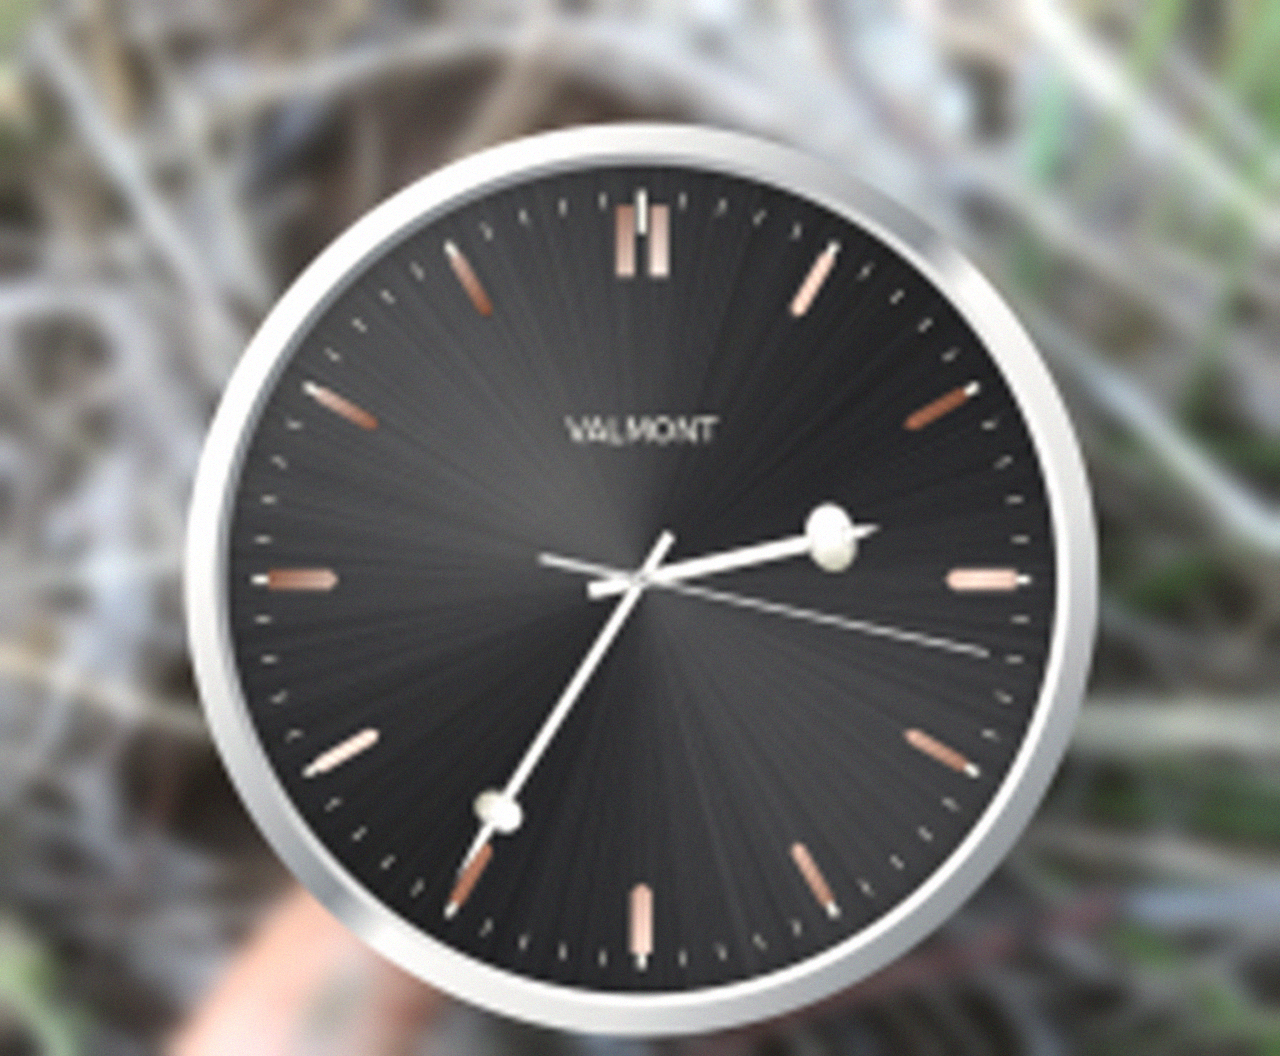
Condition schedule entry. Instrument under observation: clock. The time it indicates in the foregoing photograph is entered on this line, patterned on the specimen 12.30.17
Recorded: 2.35.17
